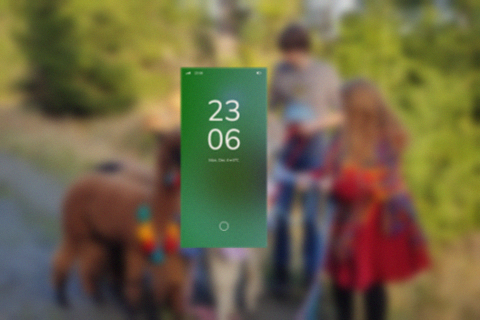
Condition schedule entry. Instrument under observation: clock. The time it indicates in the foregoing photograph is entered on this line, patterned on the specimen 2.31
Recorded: 23.06
